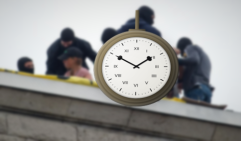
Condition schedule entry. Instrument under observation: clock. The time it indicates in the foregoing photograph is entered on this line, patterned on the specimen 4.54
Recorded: 1.50
